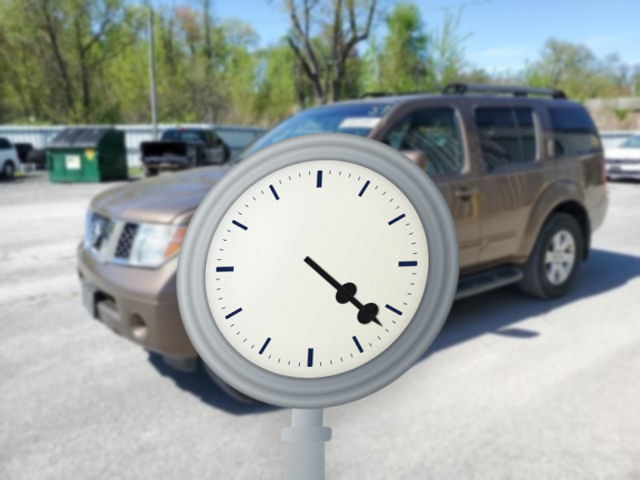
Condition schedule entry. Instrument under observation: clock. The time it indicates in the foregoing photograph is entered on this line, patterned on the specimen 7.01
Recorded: 4.22
